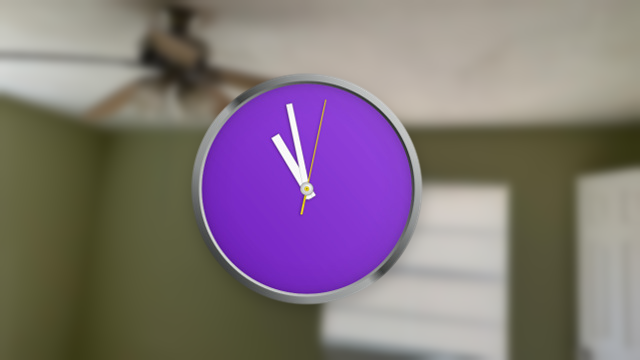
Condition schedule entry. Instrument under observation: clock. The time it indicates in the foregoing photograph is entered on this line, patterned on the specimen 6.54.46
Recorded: 10.58.02
